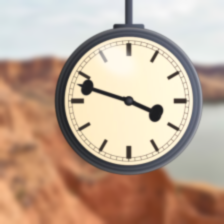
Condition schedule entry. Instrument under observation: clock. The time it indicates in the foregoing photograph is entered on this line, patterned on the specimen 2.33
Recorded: 3.48
